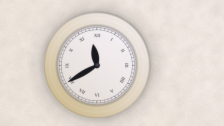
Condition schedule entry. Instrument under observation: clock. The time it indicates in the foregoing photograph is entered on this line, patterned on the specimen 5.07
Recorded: 11.40
